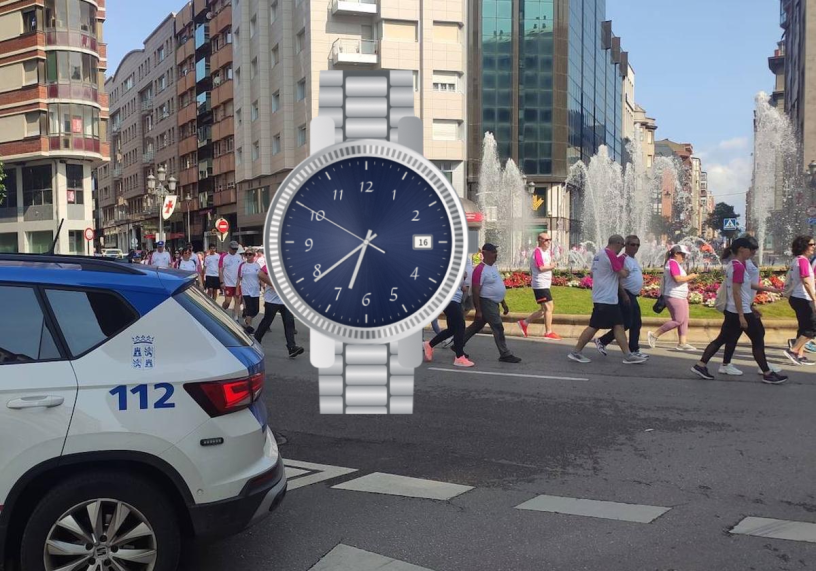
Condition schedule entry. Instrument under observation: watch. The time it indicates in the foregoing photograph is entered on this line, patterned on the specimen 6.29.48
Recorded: 6.38.50
